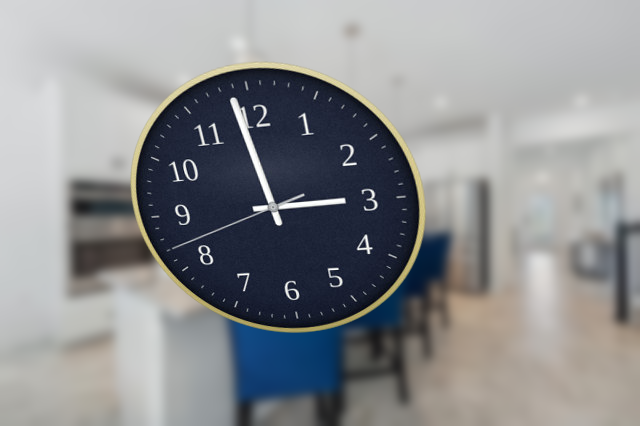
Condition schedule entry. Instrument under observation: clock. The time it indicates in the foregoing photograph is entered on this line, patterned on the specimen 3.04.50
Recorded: 2.58.42
